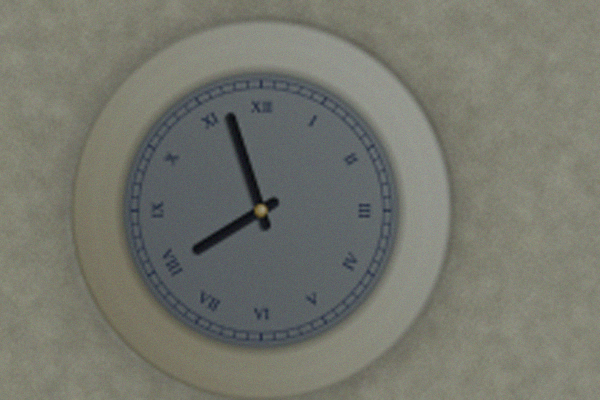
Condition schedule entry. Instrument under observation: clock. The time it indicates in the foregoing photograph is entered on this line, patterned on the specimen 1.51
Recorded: 7.57
